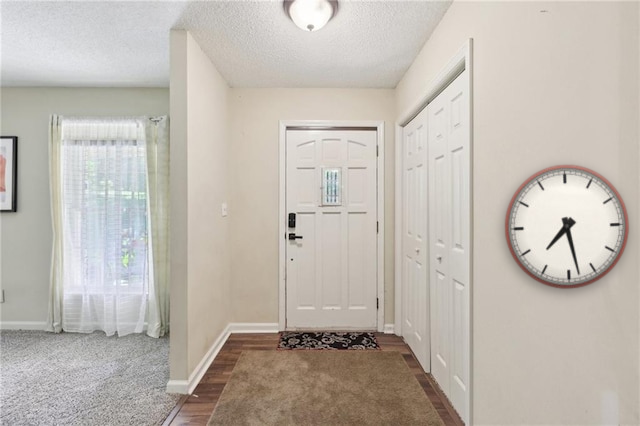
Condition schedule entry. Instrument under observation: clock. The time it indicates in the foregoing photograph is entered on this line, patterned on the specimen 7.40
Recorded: 7.28
